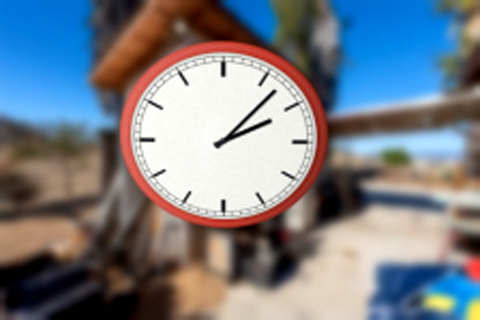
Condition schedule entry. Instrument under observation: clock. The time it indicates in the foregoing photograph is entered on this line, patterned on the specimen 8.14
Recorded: 2.07
